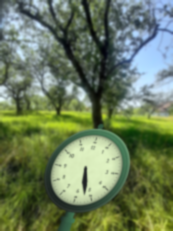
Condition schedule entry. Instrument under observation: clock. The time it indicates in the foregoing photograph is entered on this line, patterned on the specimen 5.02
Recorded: 5.27
